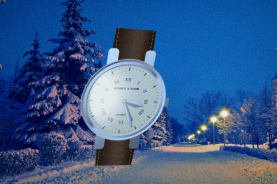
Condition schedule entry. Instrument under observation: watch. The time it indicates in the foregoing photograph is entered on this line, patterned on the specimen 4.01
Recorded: 3.26
